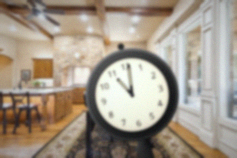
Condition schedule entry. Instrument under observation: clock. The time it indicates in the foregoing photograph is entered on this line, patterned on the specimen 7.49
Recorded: 11.01
